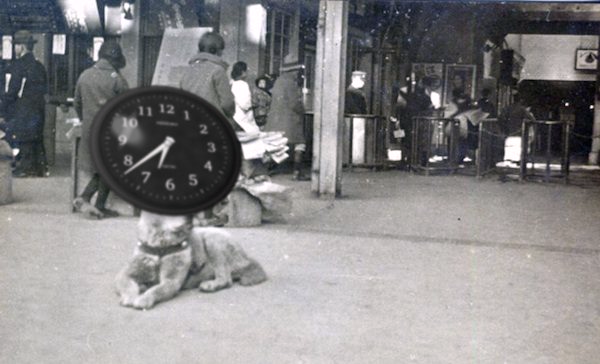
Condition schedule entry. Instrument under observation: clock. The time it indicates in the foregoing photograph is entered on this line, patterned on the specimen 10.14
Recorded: 6.38
